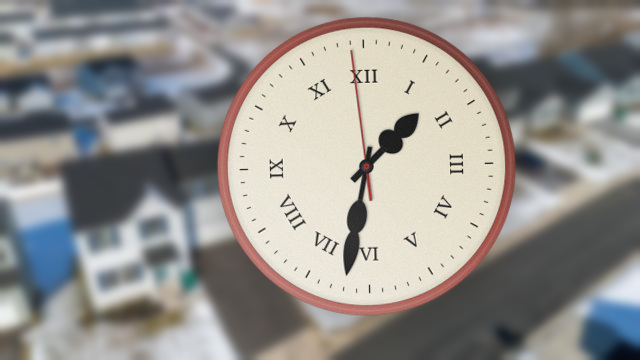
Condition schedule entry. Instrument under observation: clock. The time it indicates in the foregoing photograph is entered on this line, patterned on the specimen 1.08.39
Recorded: 1.31.59
